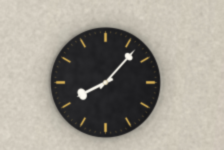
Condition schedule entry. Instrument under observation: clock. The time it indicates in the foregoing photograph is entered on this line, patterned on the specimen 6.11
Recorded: 8.07
